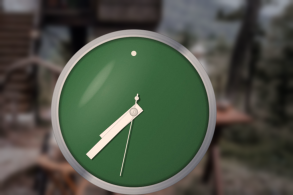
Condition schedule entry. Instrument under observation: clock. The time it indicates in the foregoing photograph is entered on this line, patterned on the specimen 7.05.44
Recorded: 7.37.32
